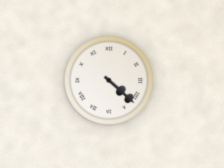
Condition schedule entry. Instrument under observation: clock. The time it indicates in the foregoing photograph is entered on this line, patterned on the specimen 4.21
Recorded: 4.22
